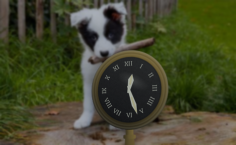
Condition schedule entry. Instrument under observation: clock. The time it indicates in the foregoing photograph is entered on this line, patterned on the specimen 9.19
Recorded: 12.27
